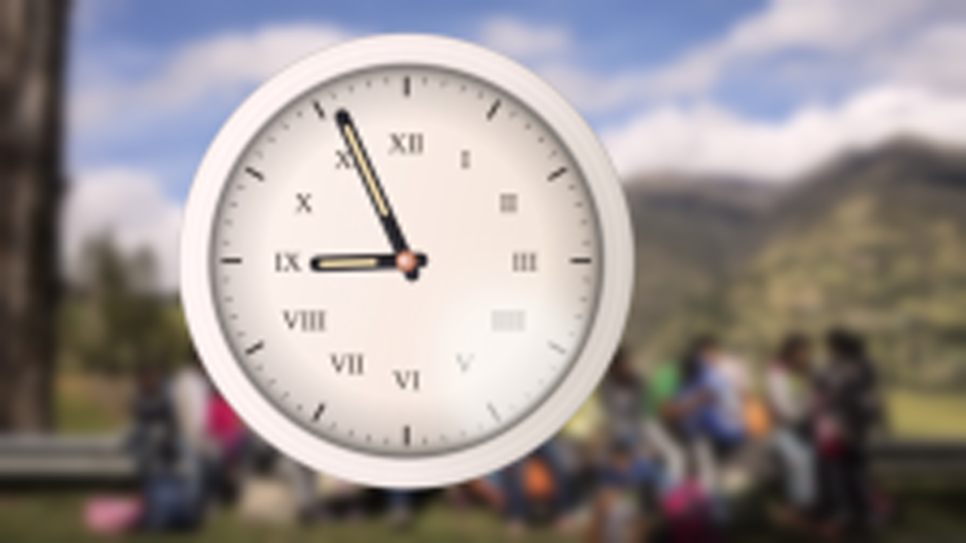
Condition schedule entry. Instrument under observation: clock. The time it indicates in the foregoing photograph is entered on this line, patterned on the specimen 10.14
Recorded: 8.56
